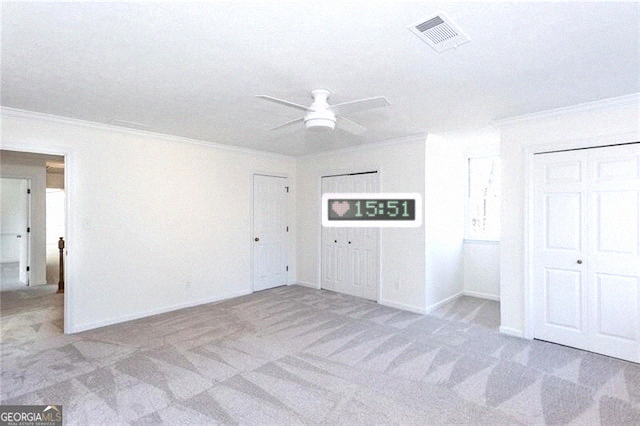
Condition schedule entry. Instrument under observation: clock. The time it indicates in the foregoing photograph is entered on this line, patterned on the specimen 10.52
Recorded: 15.51
